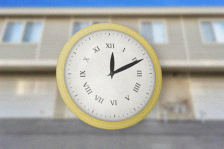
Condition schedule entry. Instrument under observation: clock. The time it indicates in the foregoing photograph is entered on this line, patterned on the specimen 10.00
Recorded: 12.11
